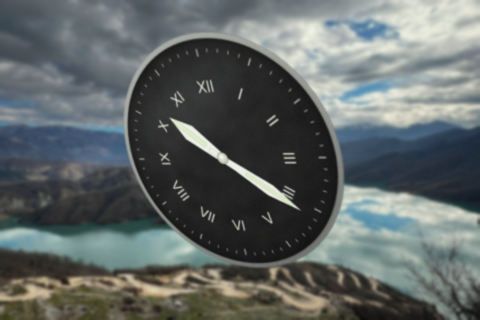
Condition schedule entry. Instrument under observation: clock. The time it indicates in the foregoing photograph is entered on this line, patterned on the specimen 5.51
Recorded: 10.21
